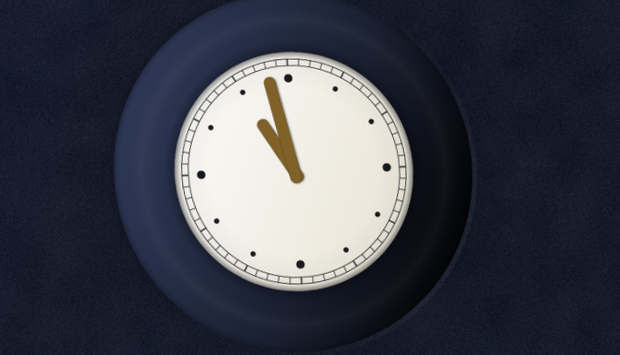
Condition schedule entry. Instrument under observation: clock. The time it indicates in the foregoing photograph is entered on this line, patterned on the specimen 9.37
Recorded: 10.58
